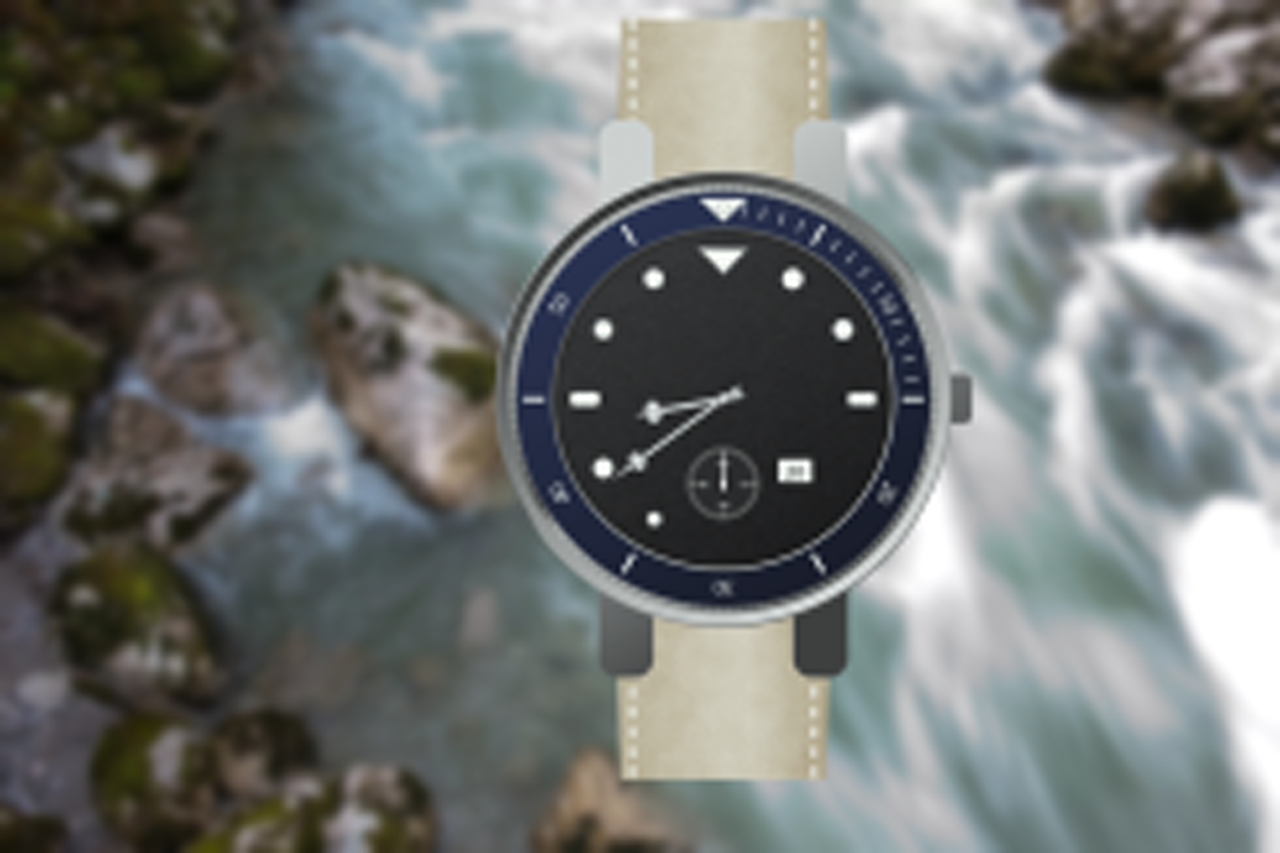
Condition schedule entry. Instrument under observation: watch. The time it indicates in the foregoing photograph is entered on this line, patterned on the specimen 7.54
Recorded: 8.39
